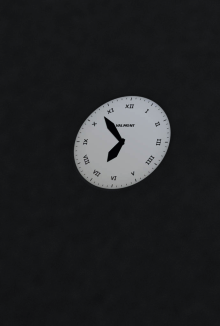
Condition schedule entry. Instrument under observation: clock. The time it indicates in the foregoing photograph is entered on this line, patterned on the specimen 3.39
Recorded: 6.53
